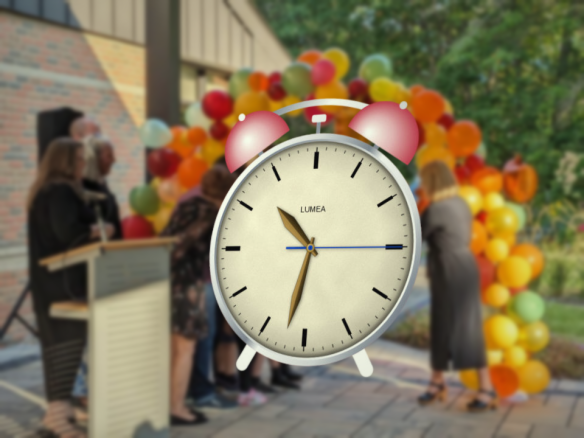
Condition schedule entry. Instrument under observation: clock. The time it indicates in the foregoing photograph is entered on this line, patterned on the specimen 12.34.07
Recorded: 10.32.15
